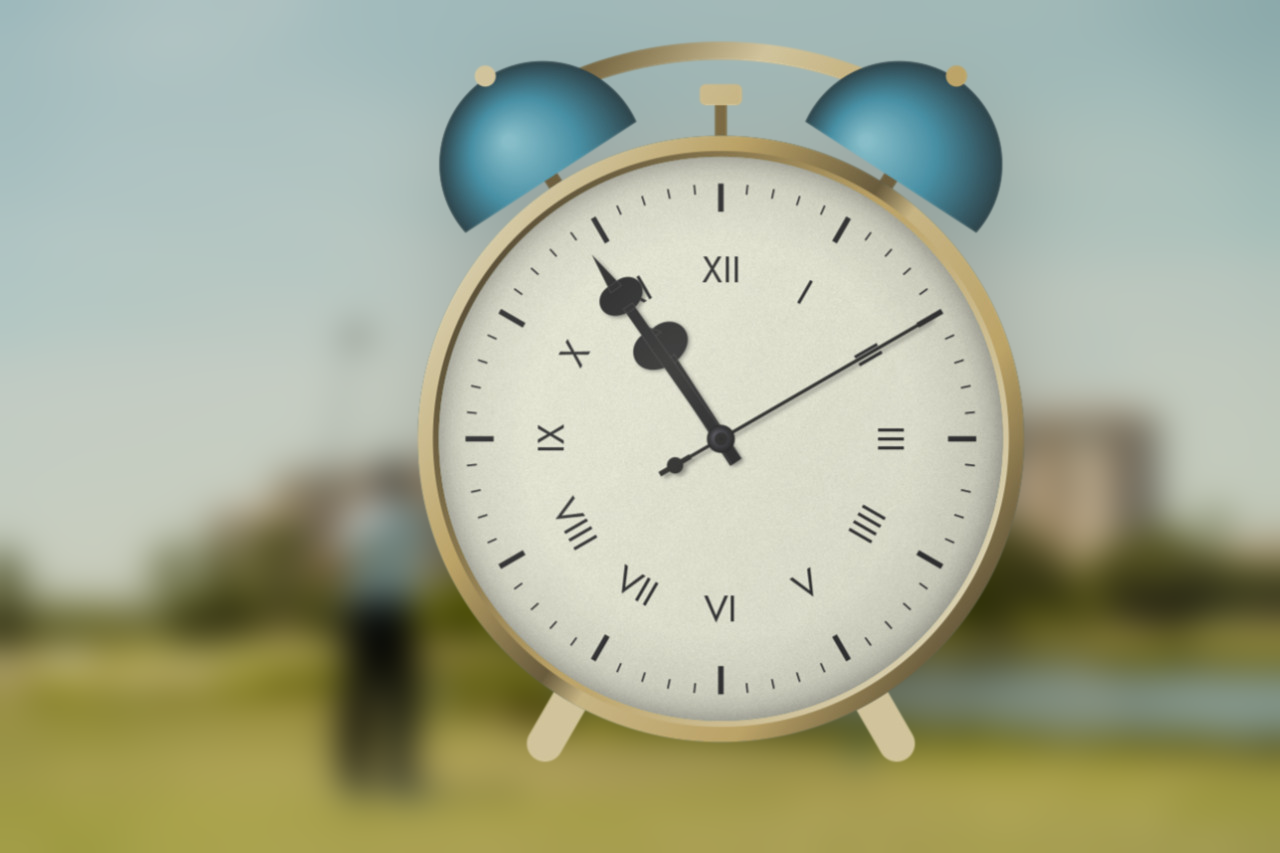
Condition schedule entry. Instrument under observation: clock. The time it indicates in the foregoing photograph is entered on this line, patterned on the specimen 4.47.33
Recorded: 10.54.10
